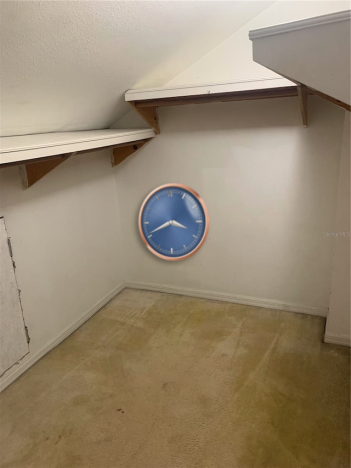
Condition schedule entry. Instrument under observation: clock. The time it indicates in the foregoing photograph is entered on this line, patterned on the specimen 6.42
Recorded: 3.41
